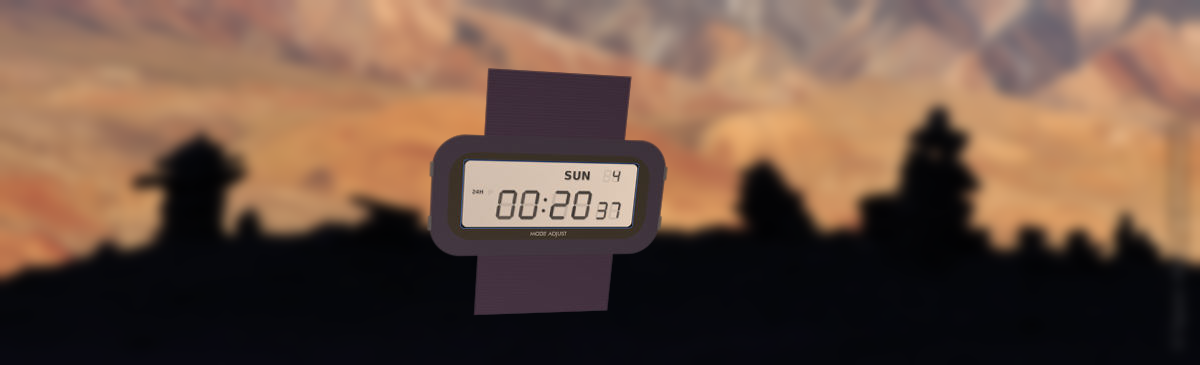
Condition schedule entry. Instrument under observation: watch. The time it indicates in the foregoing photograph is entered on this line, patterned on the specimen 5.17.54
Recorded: 0.20.37
